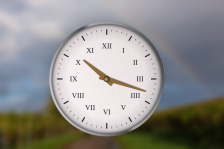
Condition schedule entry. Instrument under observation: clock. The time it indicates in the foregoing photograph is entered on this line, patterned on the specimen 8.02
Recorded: 10.18
